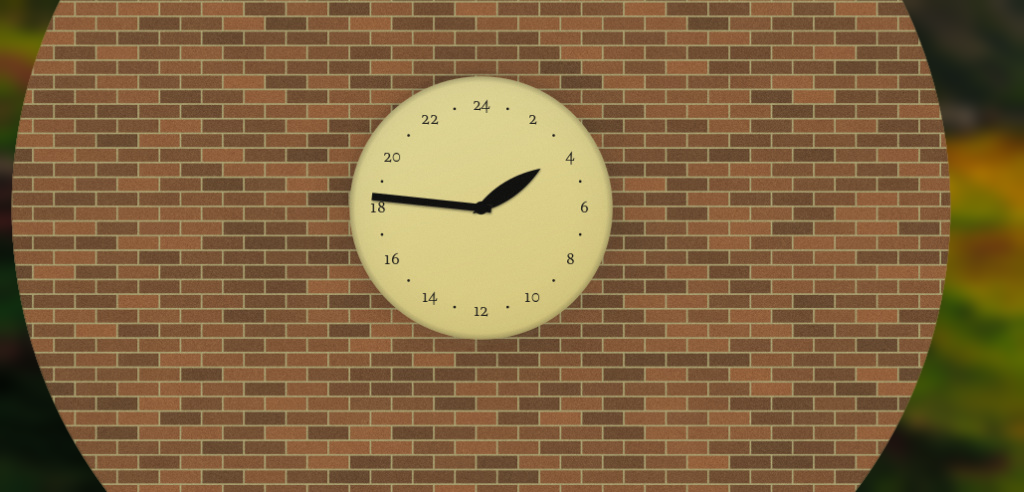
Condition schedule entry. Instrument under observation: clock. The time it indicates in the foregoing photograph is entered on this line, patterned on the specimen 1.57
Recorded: 3.46
